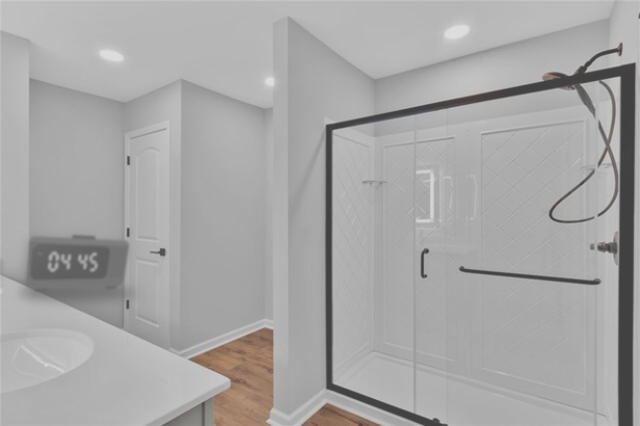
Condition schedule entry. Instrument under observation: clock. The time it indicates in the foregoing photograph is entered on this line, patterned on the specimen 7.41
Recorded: 4.45
